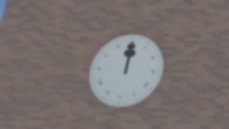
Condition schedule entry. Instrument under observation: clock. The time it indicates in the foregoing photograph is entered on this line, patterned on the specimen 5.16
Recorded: 12.00
